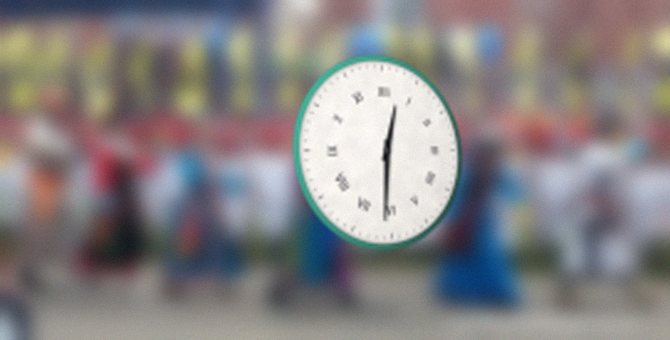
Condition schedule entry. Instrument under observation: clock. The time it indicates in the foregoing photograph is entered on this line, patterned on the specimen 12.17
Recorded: 12.31
